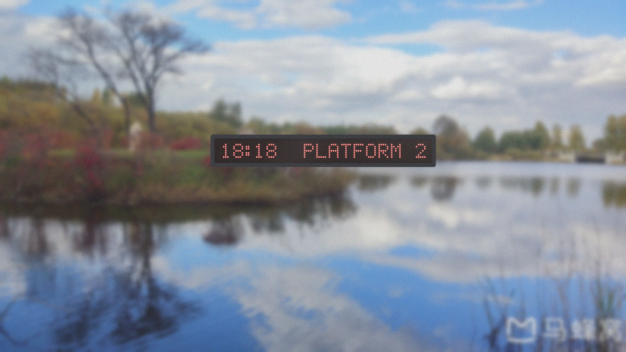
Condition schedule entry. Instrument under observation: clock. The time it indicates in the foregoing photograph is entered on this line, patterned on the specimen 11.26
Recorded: 18.18
